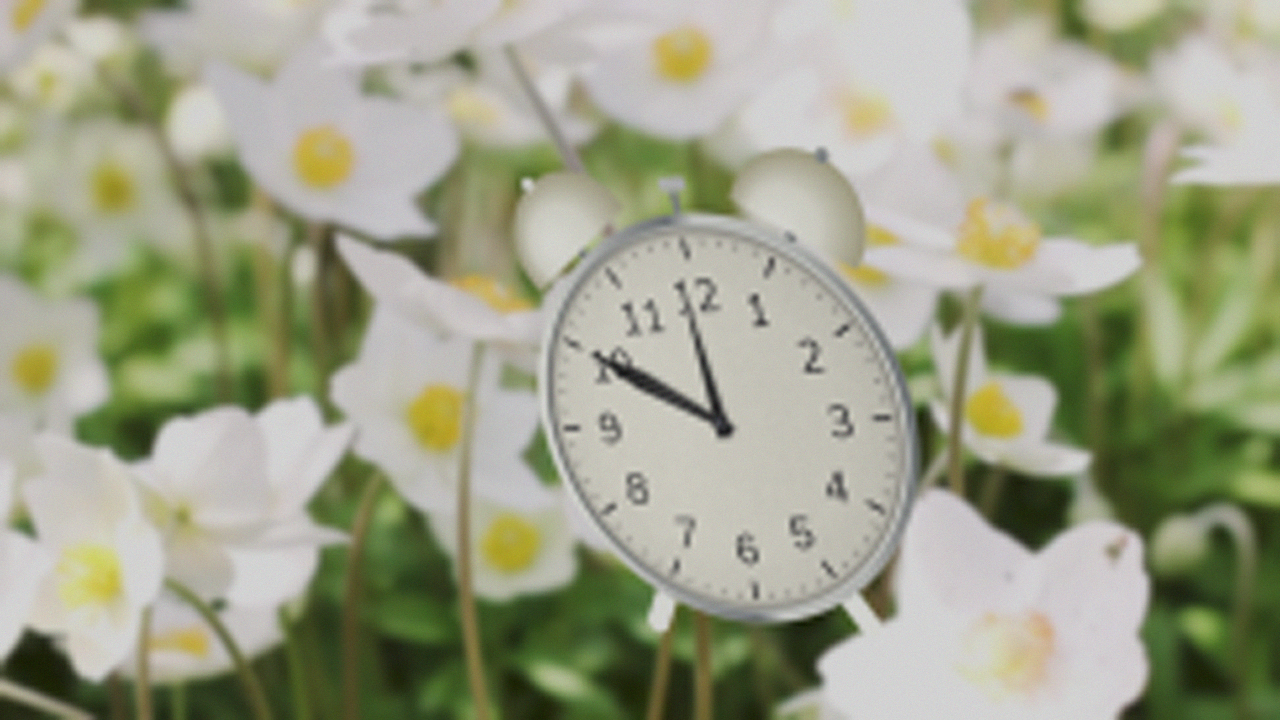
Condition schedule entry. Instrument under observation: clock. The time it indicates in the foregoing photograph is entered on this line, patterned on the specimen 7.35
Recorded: 11.50
